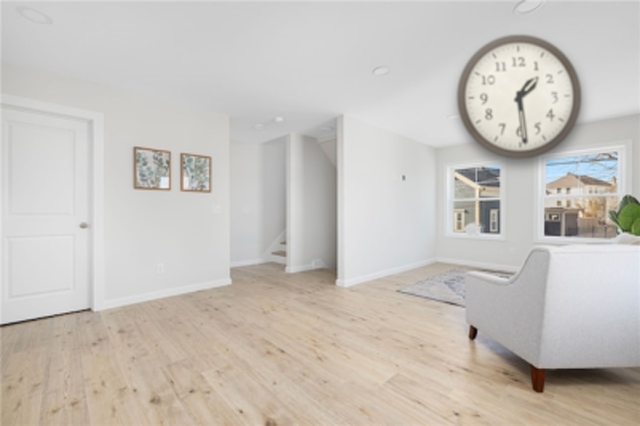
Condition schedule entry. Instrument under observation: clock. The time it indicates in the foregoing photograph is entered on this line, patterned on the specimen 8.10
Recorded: 1.29
